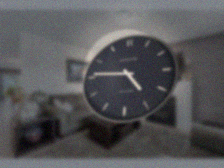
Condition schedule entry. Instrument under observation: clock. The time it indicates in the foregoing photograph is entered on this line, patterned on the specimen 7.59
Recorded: 4.46
